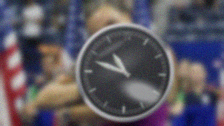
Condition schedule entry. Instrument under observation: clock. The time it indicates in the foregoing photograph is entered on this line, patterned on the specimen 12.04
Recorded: 10.48
